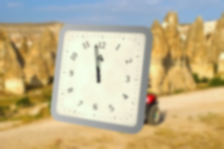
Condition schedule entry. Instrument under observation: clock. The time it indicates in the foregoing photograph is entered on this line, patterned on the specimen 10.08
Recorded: 11.58
